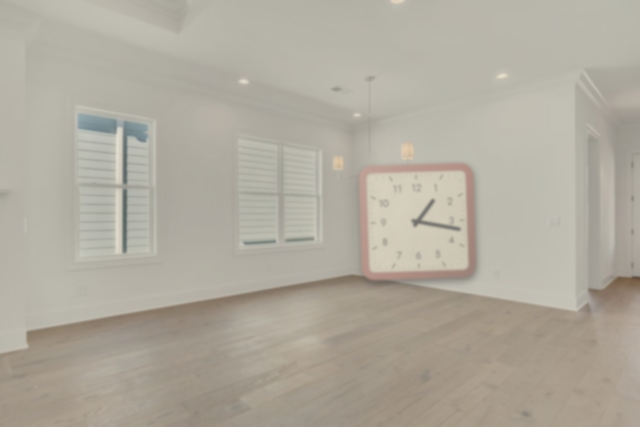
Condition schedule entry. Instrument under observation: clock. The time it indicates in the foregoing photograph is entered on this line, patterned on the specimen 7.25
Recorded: 1.17
